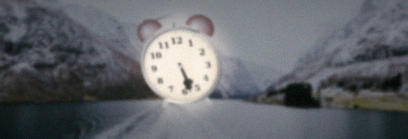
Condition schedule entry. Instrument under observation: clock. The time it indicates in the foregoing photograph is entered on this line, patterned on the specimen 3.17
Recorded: 5.28
